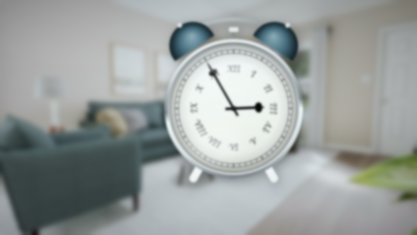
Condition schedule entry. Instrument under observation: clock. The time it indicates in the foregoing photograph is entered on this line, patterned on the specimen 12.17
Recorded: 2.55
